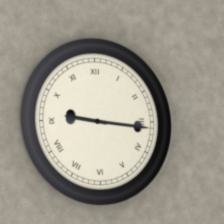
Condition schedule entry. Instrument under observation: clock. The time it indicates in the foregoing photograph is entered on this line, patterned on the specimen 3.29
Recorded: 9.16
